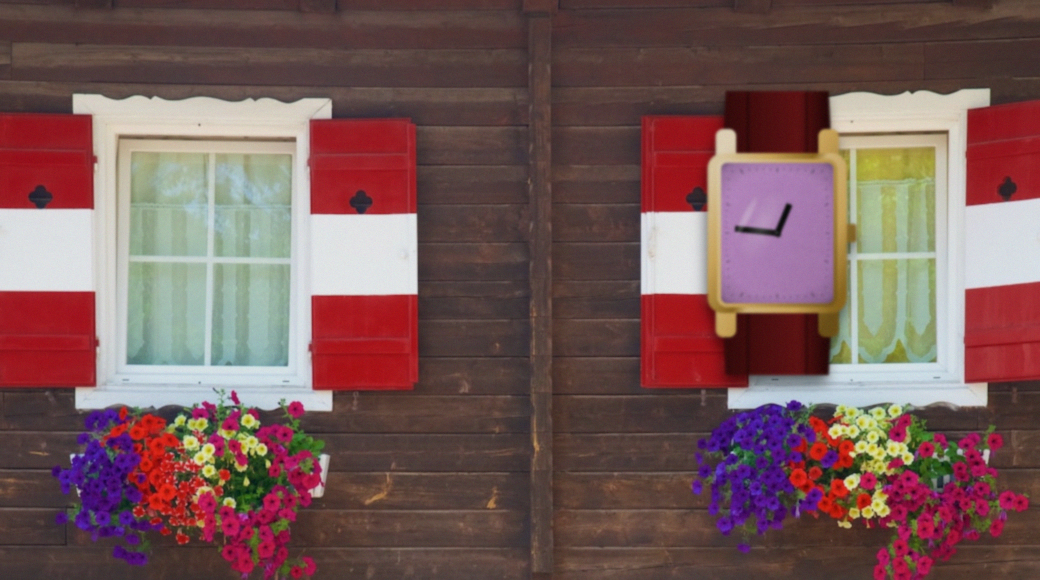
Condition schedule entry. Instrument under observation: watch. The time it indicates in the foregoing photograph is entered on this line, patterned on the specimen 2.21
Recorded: 12.46
